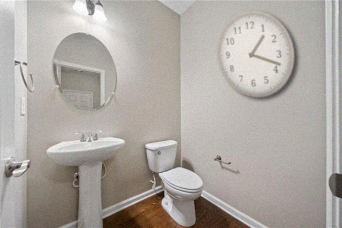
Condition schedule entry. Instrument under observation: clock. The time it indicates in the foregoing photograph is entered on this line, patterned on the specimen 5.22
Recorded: 1.18
